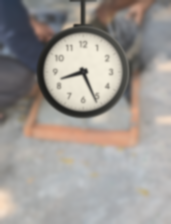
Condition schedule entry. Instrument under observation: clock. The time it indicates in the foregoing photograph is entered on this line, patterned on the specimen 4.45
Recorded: 8.26
